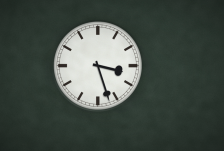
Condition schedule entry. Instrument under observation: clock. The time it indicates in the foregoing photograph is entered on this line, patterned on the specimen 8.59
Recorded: 3.27
